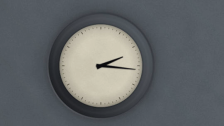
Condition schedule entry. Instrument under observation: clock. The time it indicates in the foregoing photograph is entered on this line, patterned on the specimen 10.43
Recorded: 2.16
